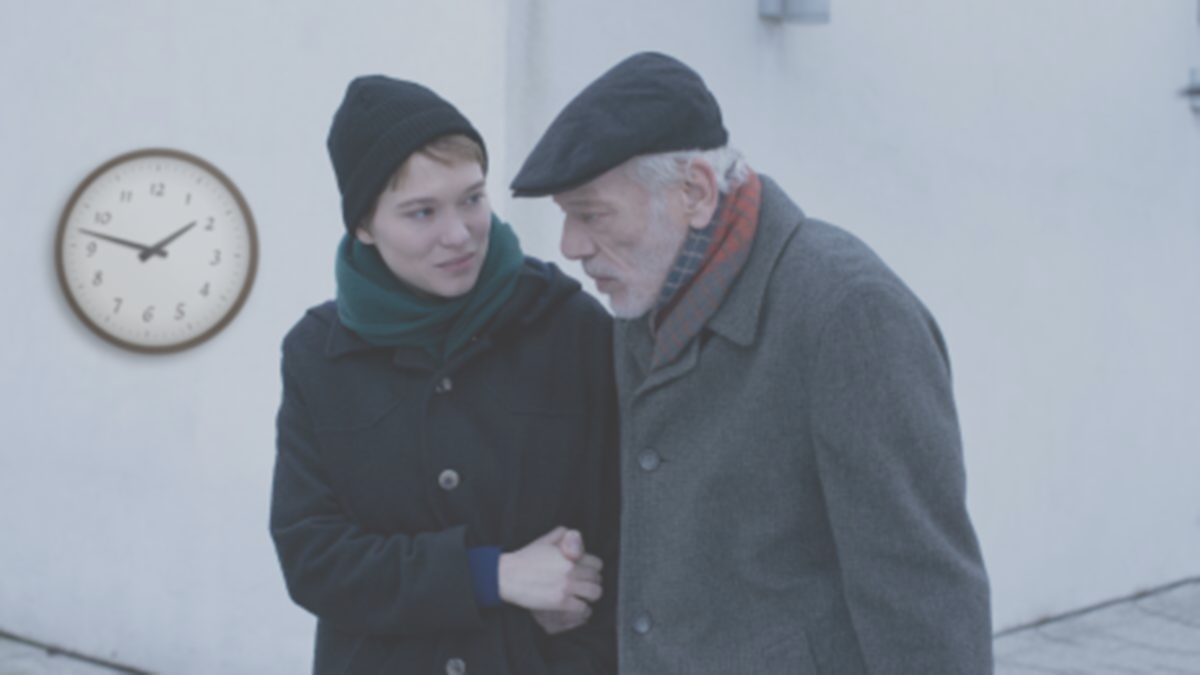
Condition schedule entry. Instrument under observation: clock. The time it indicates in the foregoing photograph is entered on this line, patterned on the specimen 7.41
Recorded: 1.47
